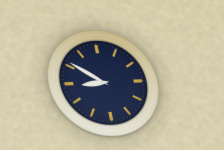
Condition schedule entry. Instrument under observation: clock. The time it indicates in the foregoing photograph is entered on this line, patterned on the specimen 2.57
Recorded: 8.51
